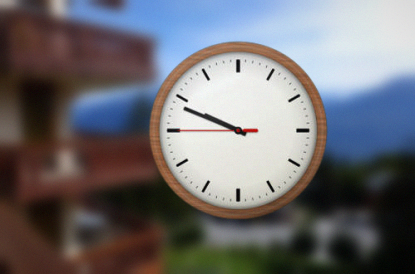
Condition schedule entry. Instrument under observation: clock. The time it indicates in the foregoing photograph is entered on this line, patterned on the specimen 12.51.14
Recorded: 9.48.45
